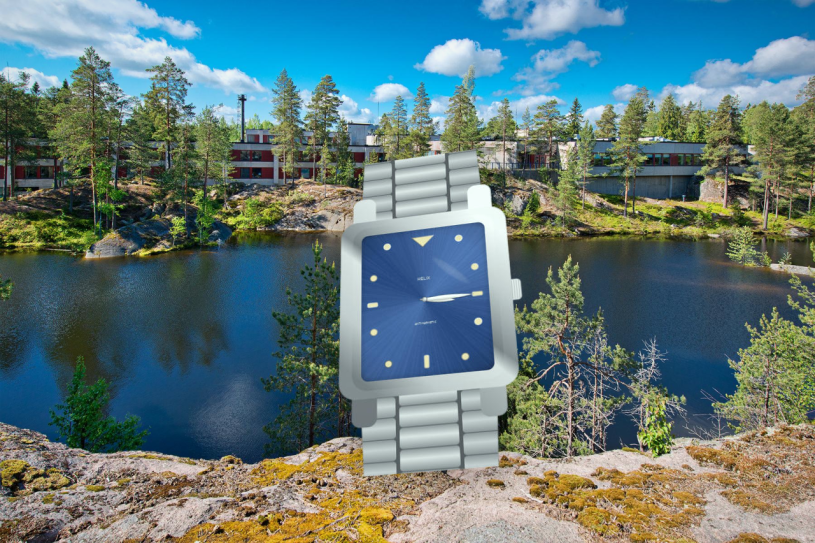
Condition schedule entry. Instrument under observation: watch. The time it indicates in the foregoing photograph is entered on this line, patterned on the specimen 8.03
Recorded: 3.15
